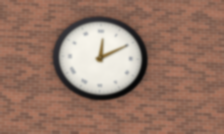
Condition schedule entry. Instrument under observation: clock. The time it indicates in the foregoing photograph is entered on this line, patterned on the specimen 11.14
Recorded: 12.10
